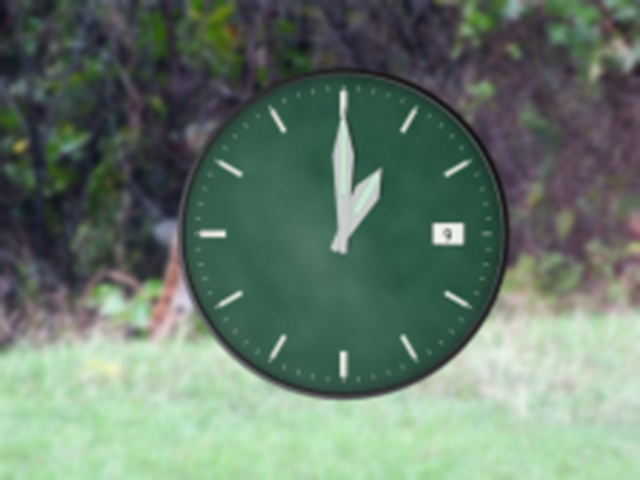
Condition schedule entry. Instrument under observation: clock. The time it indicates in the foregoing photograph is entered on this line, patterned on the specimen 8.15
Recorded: 1.00
